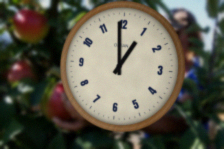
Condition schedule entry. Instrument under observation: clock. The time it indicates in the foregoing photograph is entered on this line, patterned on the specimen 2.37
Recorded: 12.59
